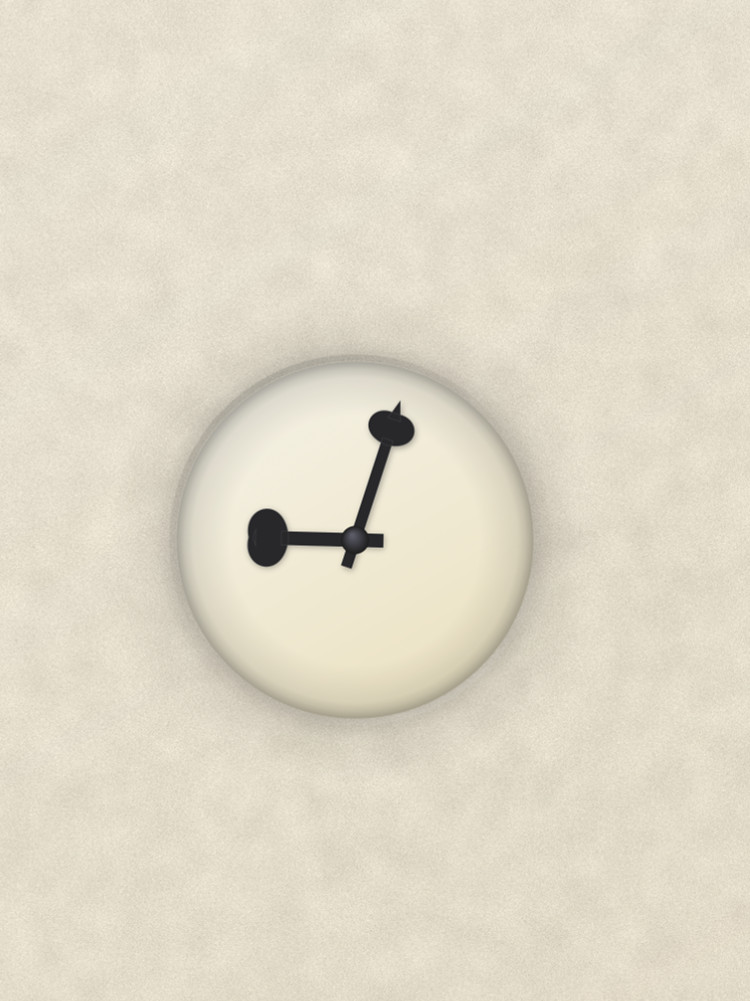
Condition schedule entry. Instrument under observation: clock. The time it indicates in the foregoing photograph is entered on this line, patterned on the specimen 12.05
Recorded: 9.03
